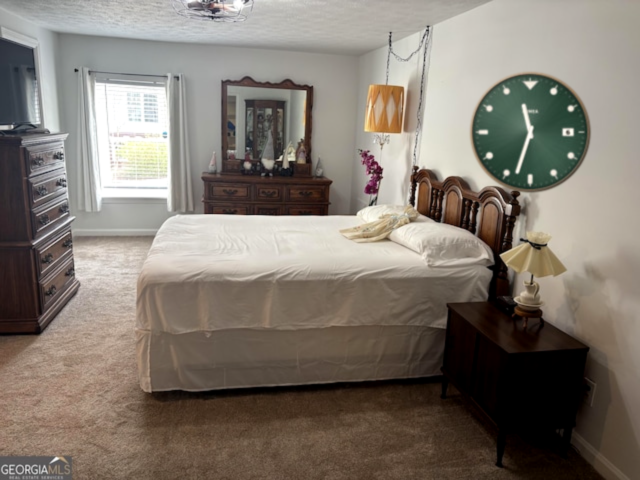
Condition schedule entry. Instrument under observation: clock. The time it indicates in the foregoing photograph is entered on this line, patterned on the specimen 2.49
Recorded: 11.33
